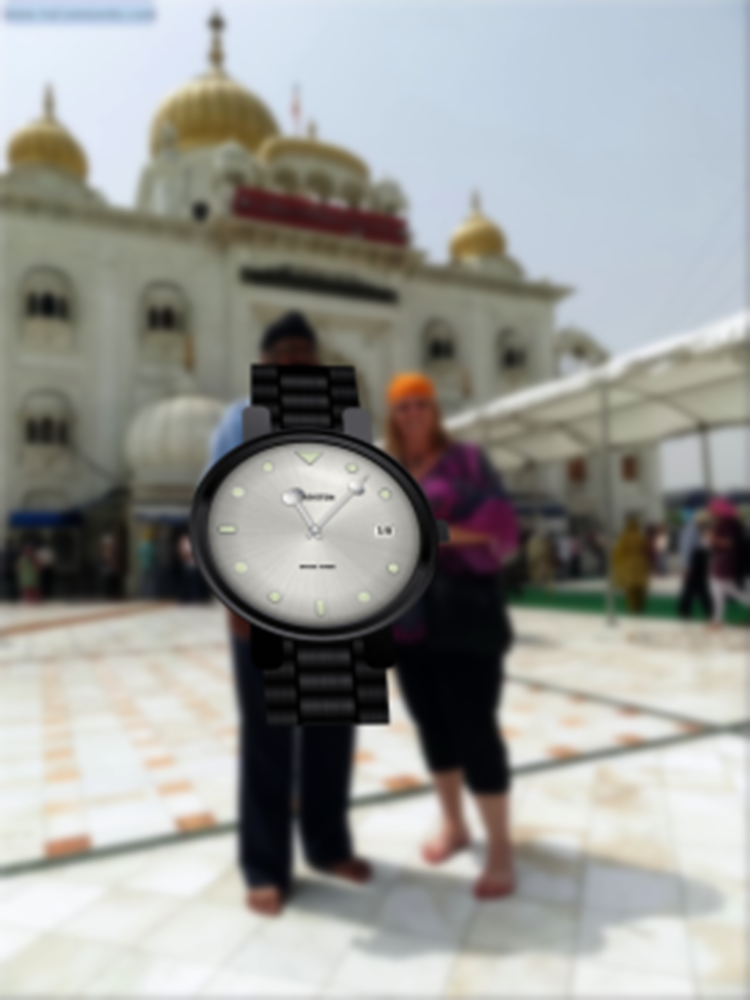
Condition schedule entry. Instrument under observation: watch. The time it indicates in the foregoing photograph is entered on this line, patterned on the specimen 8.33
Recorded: 11.07
